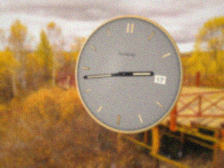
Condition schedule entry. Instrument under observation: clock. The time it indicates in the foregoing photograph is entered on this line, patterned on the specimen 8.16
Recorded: 2.43
